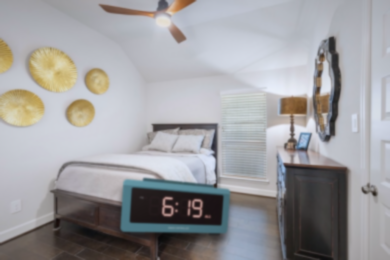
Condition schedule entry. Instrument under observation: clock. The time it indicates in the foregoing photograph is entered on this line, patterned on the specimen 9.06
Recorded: 6.19
